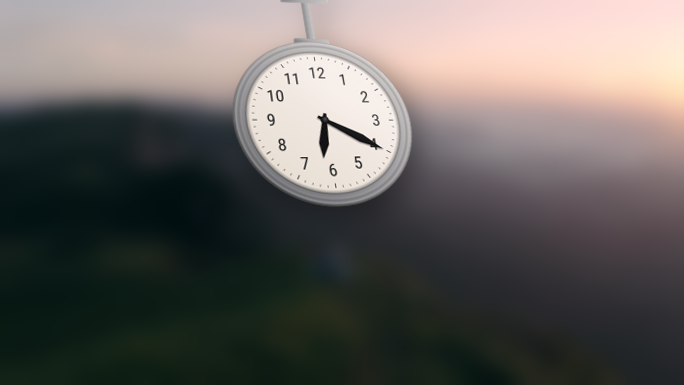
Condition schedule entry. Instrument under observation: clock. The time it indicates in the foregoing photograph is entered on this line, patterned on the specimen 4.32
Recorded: 6.20
